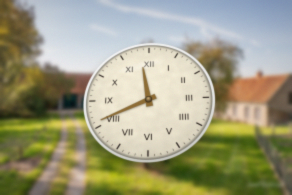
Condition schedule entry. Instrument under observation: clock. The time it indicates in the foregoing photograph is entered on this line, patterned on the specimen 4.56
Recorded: 11.41
